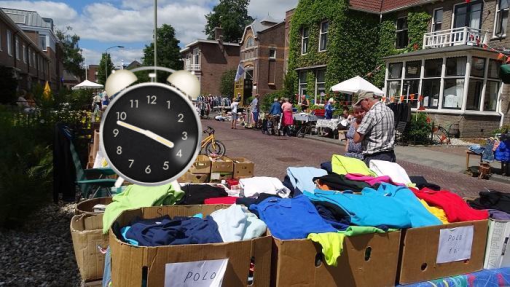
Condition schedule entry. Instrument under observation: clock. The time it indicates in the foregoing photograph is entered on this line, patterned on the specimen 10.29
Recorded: 3.48
